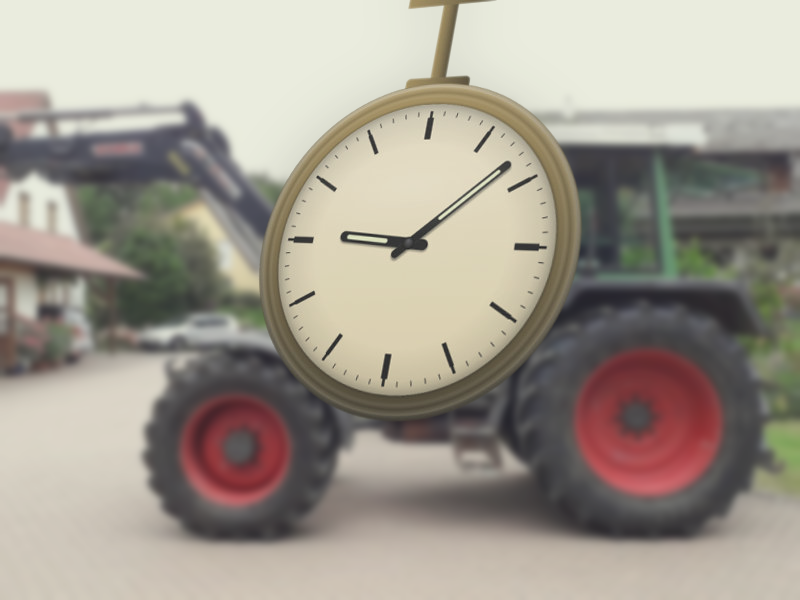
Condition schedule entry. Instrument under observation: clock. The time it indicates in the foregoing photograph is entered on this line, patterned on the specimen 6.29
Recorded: 9.08
